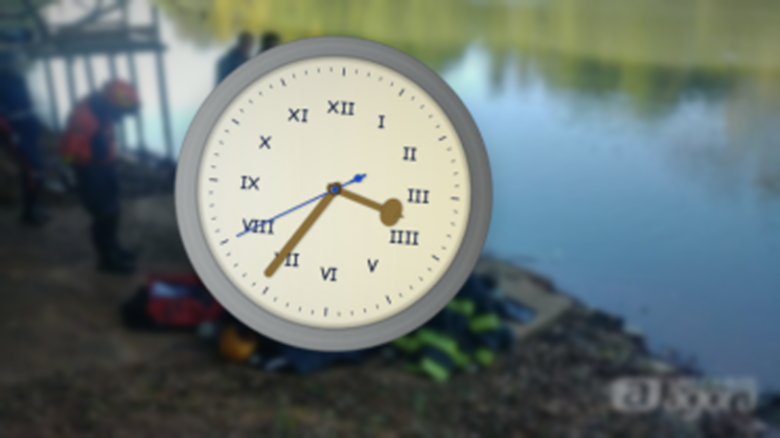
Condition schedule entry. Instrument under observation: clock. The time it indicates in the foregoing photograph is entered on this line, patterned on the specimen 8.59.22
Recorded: 3.35.40
